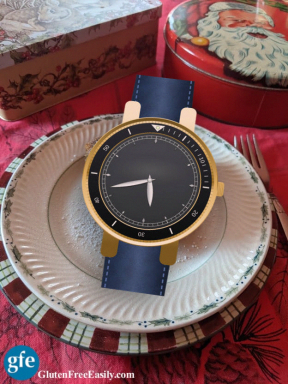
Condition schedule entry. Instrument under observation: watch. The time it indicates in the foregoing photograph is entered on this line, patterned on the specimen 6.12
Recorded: 5.42
